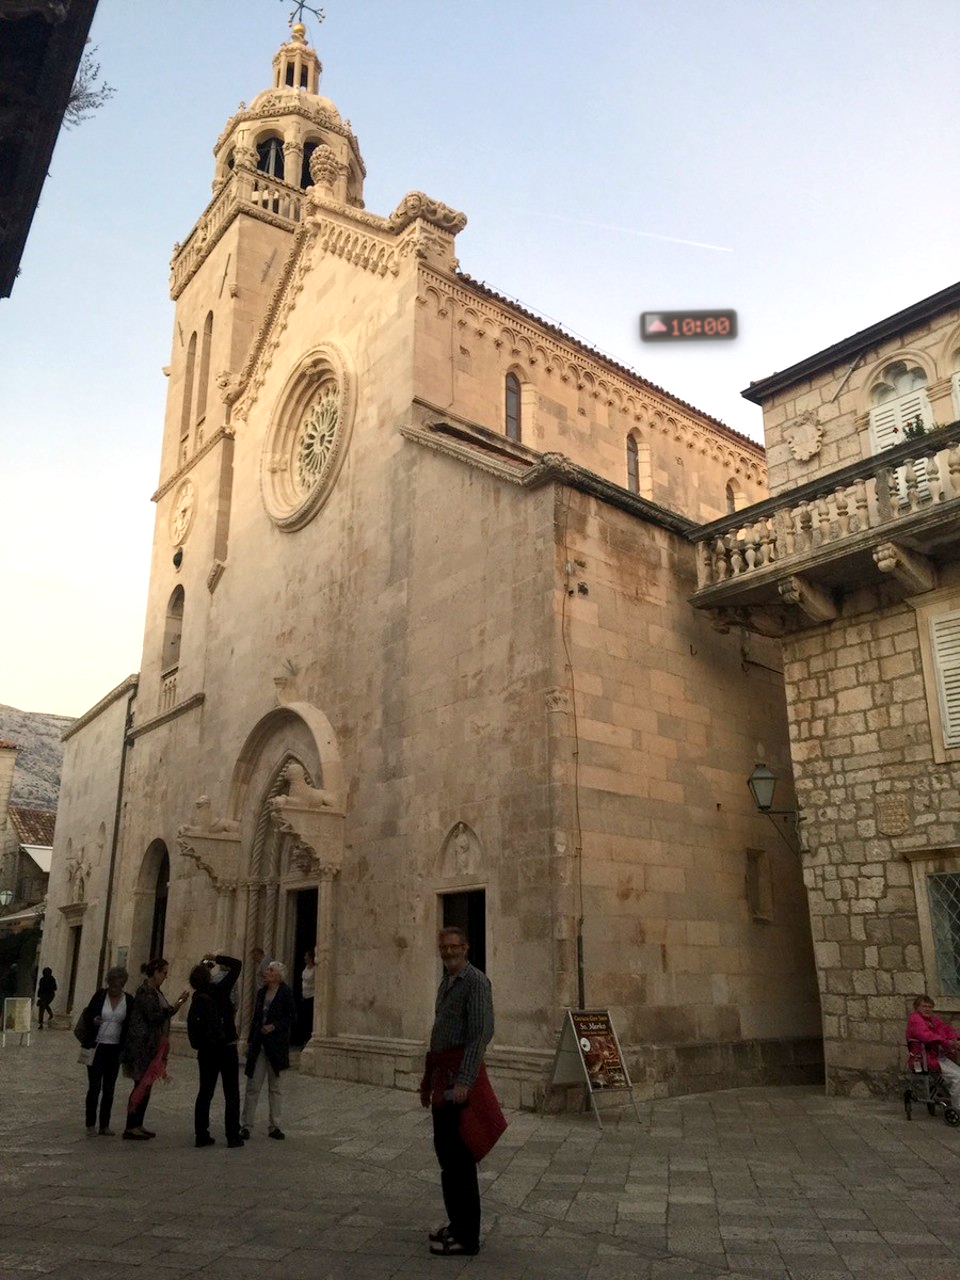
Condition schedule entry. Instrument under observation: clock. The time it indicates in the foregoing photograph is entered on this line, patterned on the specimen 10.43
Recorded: 10.00
